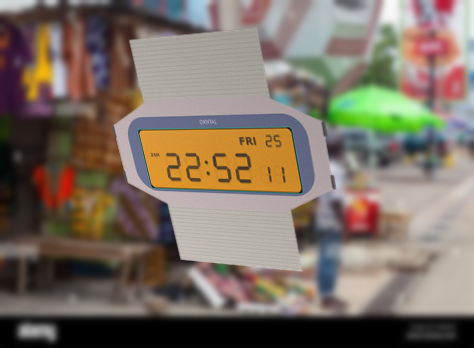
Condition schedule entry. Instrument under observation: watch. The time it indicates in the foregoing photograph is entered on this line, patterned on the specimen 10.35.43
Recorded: 22.52.11
